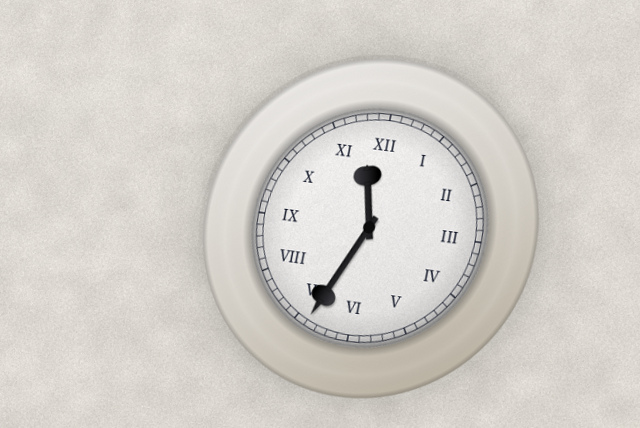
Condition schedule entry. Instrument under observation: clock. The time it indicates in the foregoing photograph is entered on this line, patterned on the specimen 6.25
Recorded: 11.34
